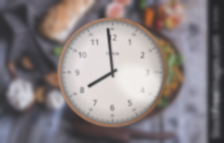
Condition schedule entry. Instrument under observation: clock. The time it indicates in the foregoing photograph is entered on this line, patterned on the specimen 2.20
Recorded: 7.59
